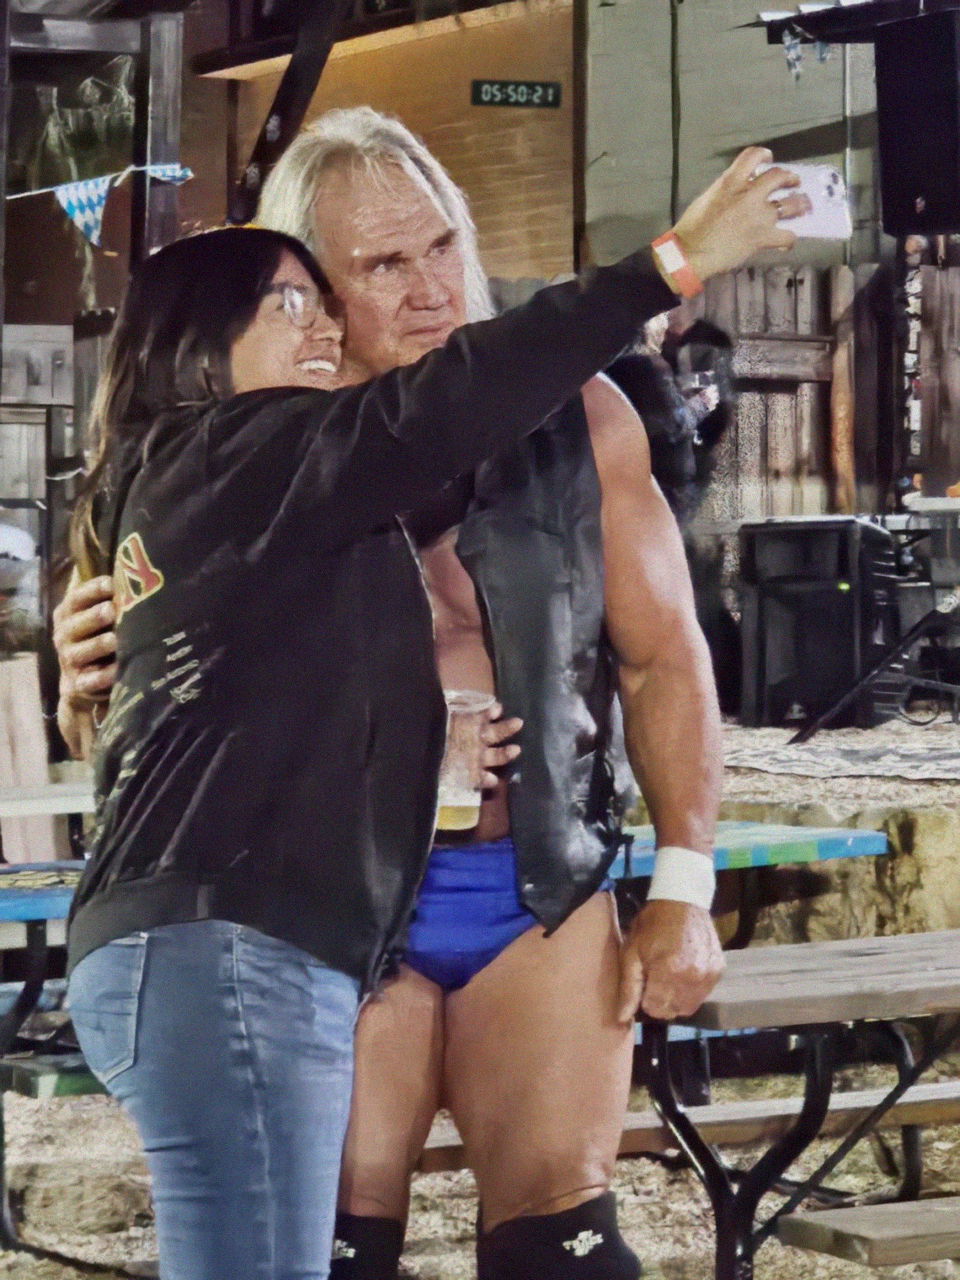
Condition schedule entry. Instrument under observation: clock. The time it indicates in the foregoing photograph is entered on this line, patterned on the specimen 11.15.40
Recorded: 5.50.21
